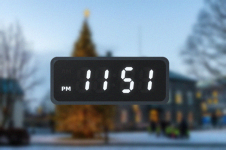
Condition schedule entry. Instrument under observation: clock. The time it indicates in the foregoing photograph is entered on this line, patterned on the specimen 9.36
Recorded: 11.51
